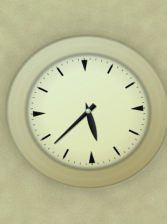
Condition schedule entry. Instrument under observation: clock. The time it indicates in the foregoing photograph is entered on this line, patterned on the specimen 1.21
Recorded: 5.38
